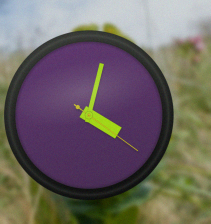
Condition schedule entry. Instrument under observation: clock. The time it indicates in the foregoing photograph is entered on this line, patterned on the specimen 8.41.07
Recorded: 4.02.21
